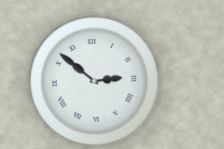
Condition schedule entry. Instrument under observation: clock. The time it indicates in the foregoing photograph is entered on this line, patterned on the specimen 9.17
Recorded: 2.52
